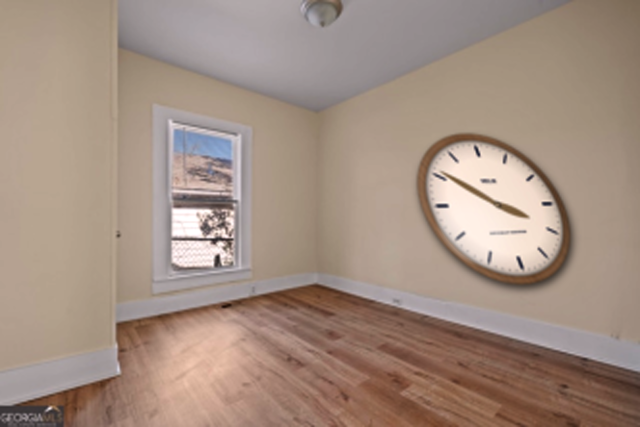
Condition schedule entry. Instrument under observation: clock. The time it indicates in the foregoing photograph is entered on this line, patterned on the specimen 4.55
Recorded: 3.51
